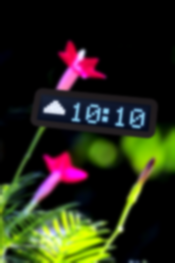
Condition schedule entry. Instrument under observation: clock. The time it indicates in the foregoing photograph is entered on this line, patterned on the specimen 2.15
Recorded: 10.10
